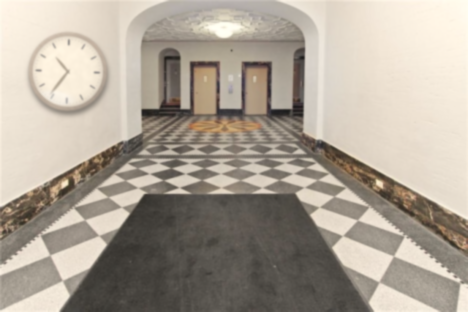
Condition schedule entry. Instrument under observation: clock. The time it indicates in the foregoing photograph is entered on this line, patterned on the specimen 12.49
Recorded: 10.36
